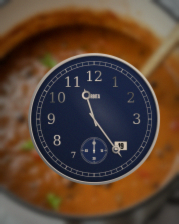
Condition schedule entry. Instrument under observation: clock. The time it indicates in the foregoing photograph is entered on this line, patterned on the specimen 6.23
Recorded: 11.24
